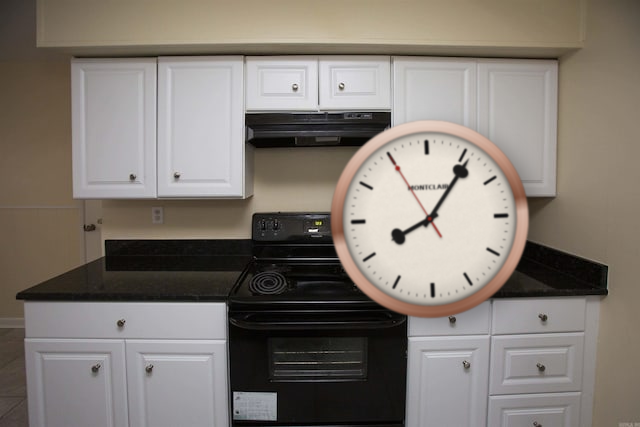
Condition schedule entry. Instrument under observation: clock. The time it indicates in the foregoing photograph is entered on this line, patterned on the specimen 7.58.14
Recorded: 8.05.55
